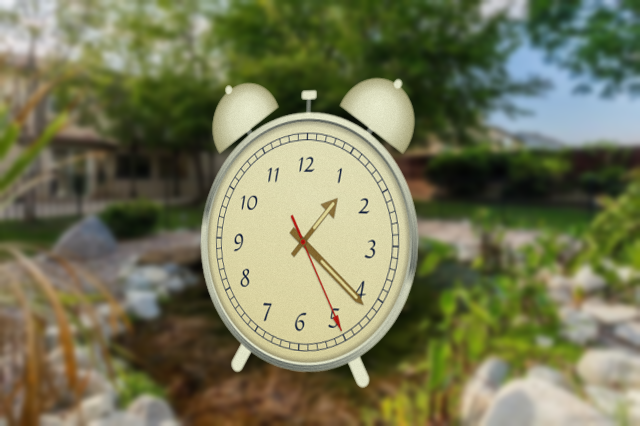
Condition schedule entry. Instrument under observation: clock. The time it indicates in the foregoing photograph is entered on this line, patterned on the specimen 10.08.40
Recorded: 1.21.25
